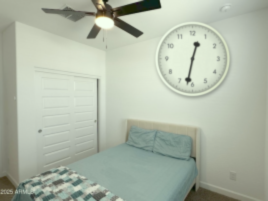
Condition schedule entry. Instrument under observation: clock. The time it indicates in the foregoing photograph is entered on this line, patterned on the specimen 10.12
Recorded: 12.32
